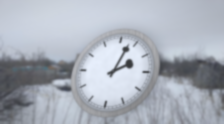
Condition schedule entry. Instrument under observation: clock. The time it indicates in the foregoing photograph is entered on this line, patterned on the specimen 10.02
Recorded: 2.03
